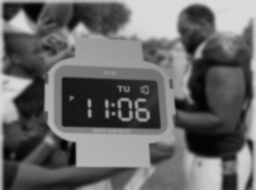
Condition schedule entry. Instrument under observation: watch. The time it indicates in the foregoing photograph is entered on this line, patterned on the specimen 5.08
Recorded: 11.06
